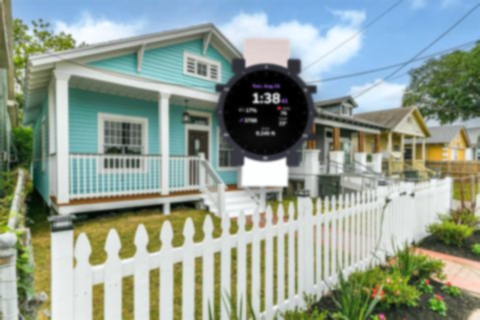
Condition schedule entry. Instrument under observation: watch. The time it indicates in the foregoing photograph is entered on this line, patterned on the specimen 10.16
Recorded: 1.38
